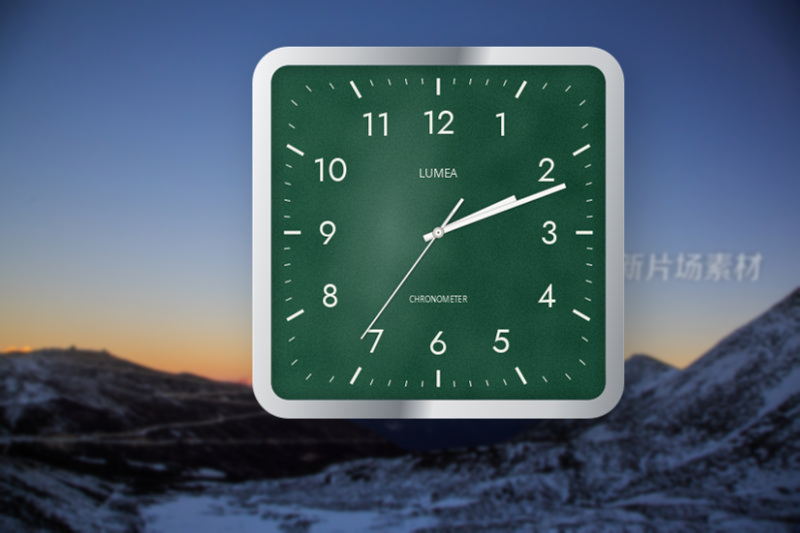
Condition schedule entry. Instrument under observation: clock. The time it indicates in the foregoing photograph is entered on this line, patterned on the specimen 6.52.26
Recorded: 2.11.36
